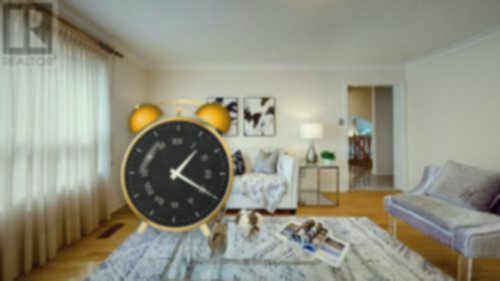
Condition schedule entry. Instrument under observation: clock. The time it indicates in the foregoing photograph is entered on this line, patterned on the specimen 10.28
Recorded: 1.20
